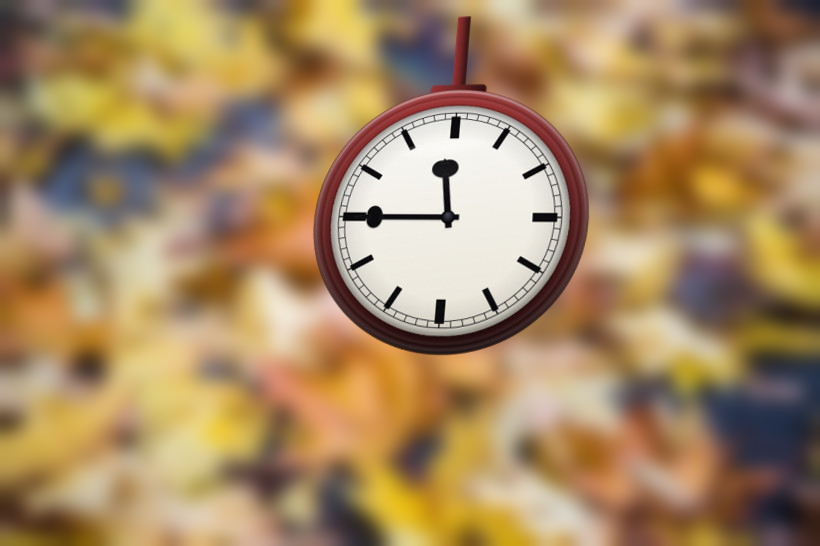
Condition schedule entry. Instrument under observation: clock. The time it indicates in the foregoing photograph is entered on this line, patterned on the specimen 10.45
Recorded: 11.45
